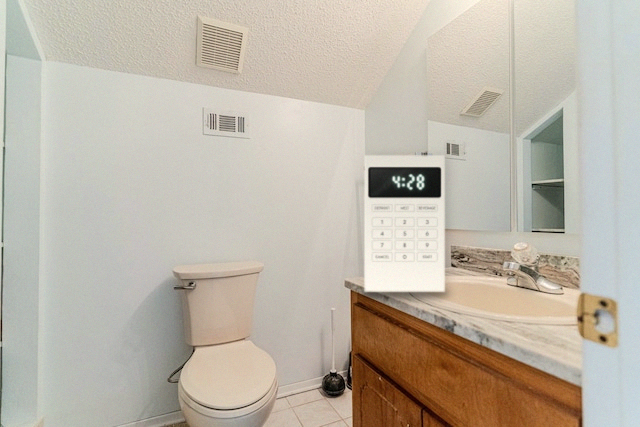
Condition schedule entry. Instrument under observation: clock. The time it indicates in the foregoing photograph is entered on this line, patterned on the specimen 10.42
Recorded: 4.28
